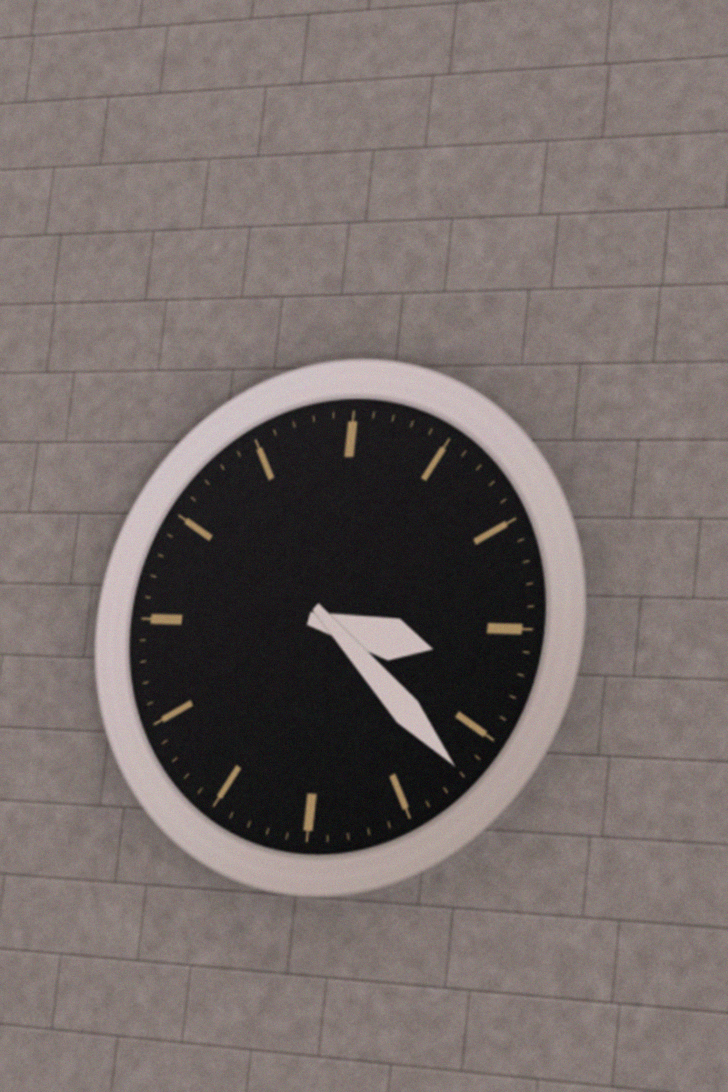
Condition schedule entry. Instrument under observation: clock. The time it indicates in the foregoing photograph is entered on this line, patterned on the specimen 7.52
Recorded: 3.22
